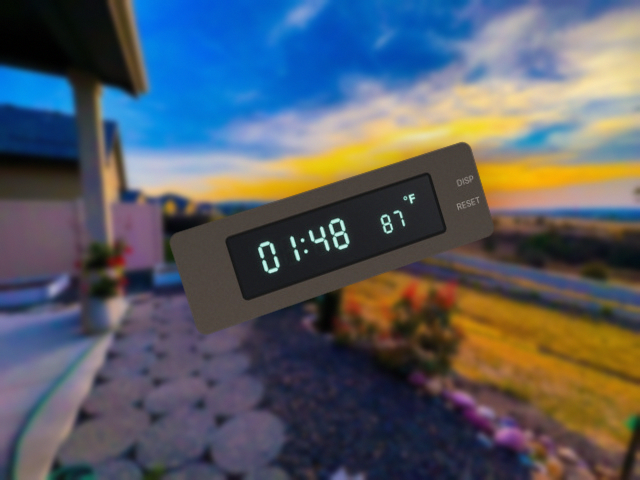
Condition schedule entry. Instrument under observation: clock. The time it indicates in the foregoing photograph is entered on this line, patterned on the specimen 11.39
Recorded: 1.48
